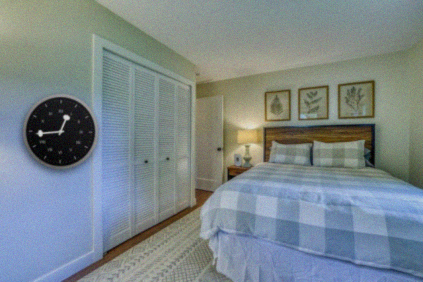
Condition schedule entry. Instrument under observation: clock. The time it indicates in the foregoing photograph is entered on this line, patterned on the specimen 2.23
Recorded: 12.44
